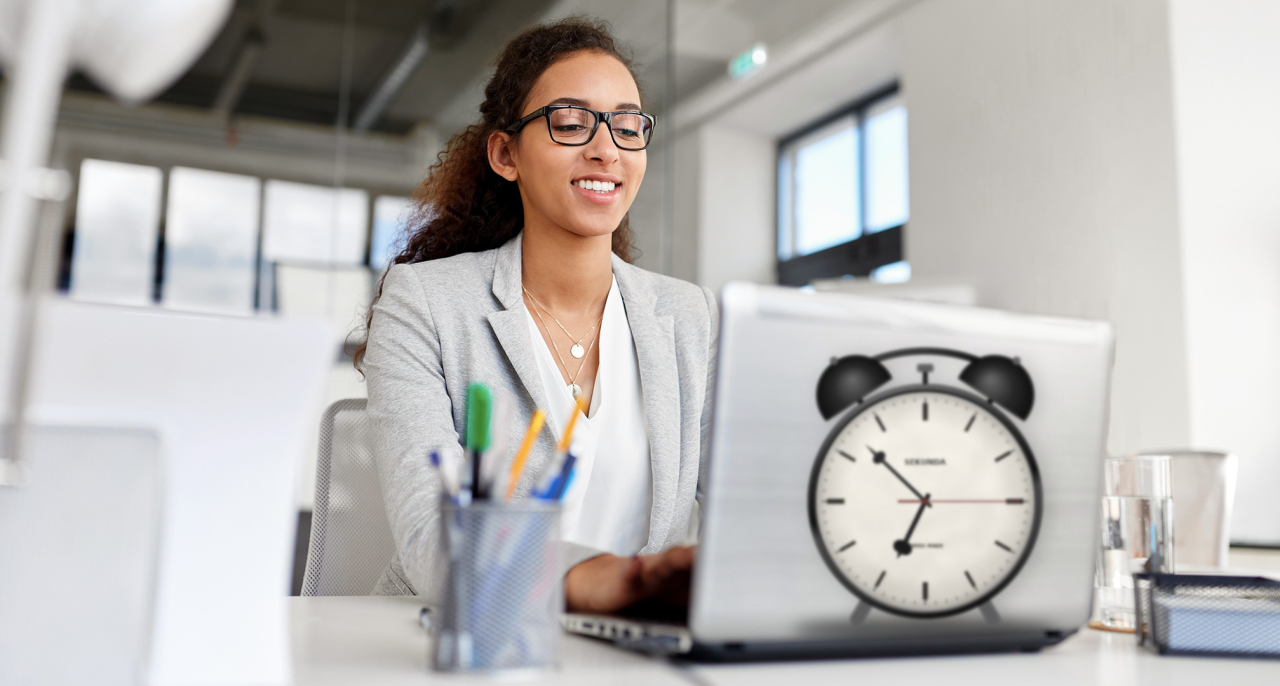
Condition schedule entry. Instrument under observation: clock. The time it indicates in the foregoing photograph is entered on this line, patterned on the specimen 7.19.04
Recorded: 6.52.15
